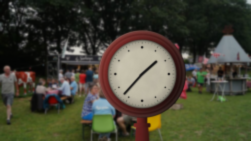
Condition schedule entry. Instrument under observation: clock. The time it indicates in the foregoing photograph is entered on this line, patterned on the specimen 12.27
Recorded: 1.37
